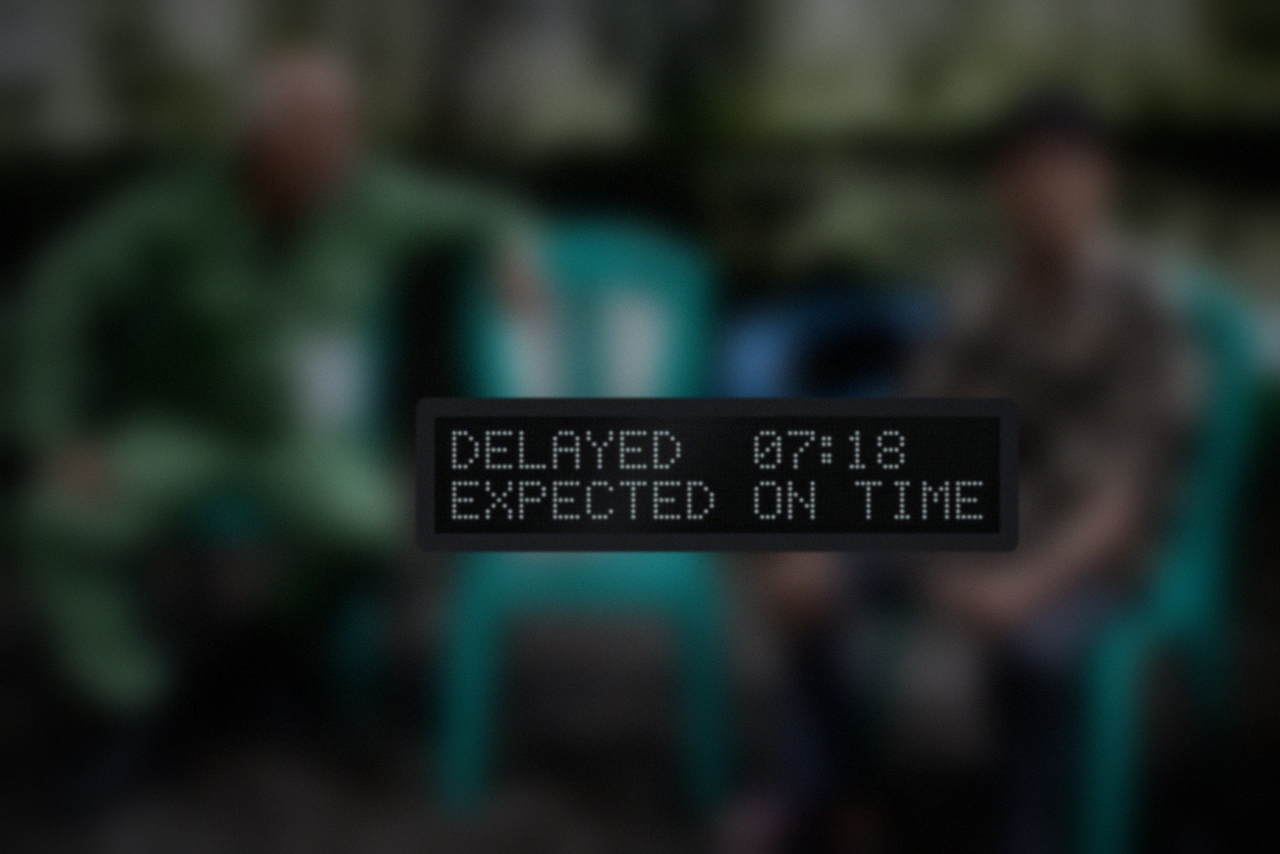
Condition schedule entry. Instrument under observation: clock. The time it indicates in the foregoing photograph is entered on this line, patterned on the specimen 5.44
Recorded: 7.18
